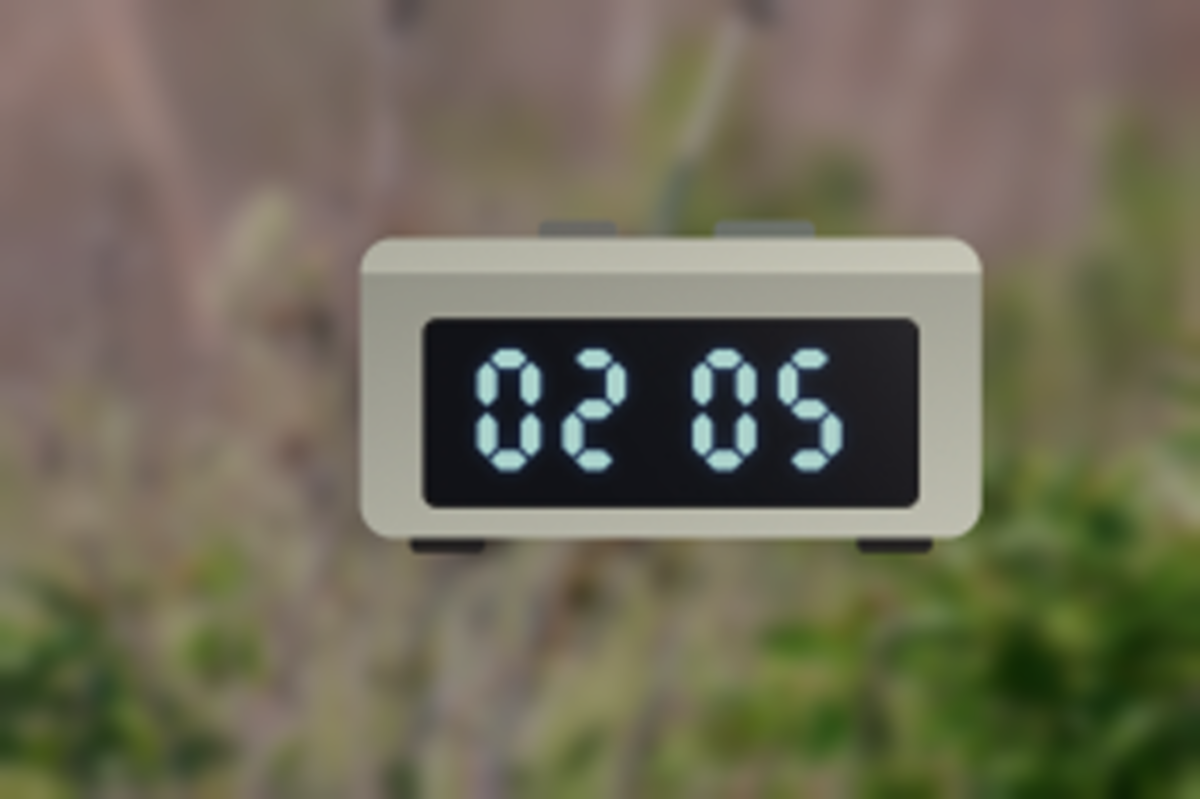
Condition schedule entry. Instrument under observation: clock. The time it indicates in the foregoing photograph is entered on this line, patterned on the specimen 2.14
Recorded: 2.05
